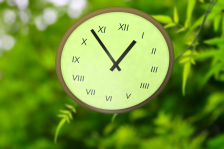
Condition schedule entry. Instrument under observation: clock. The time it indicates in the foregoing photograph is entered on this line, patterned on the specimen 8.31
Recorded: 12.53
